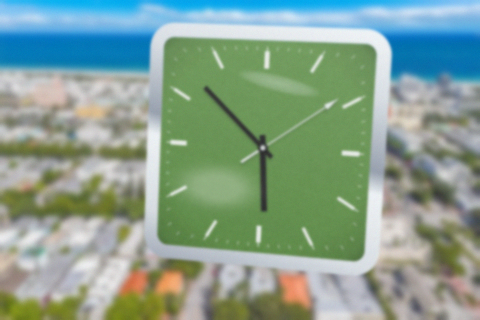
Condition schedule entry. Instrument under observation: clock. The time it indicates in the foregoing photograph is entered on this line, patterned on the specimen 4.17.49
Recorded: 5.52.09
